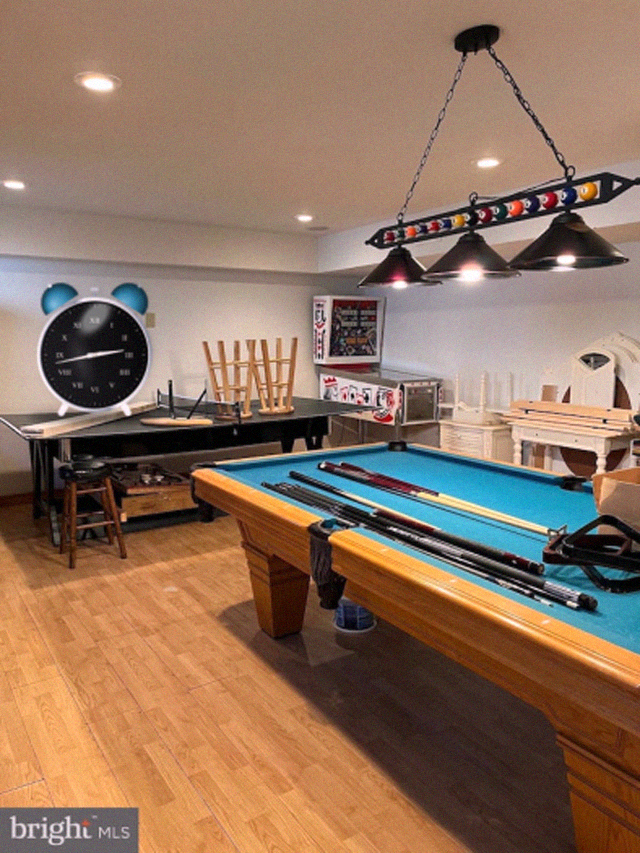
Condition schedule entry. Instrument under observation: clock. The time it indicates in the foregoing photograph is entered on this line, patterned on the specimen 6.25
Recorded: 2.43
